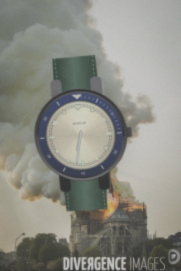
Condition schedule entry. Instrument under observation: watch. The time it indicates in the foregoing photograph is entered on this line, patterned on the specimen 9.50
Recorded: 6.32
